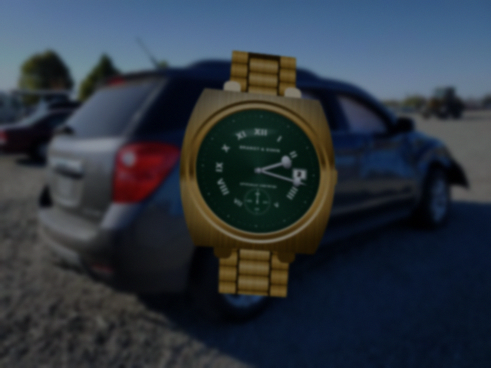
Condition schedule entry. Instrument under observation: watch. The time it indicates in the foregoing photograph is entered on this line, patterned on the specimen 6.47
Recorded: 2.17
